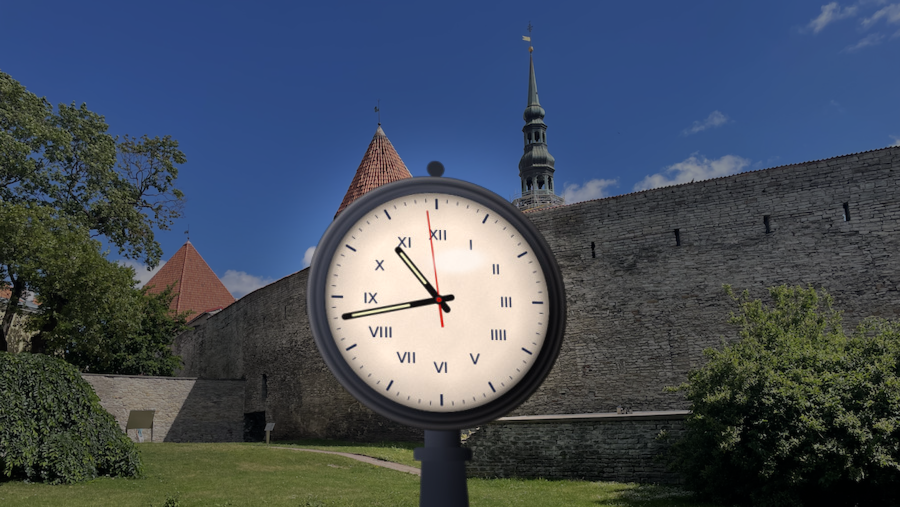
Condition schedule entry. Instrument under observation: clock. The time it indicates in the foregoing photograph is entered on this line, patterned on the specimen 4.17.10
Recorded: 10.42.59
